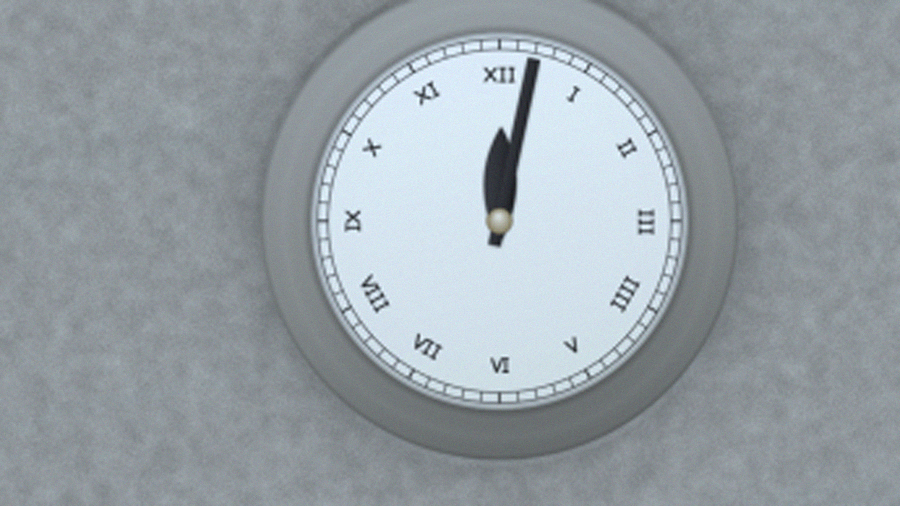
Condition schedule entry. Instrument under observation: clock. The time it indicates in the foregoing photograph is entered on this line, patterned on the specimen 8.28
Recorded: 12.02
